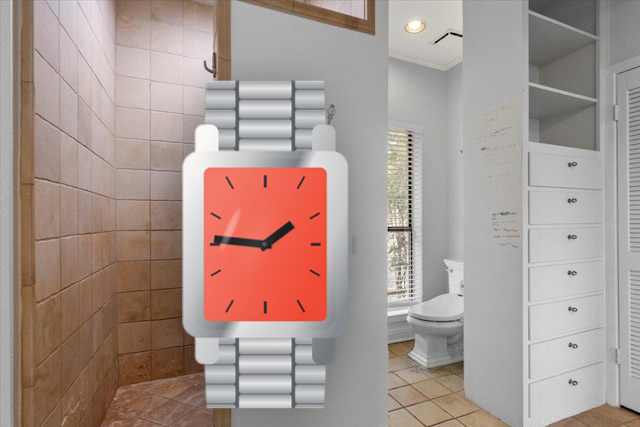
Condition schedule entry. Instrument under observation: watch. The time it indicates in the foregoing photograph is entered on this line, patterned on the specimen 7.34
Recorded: 1.46
